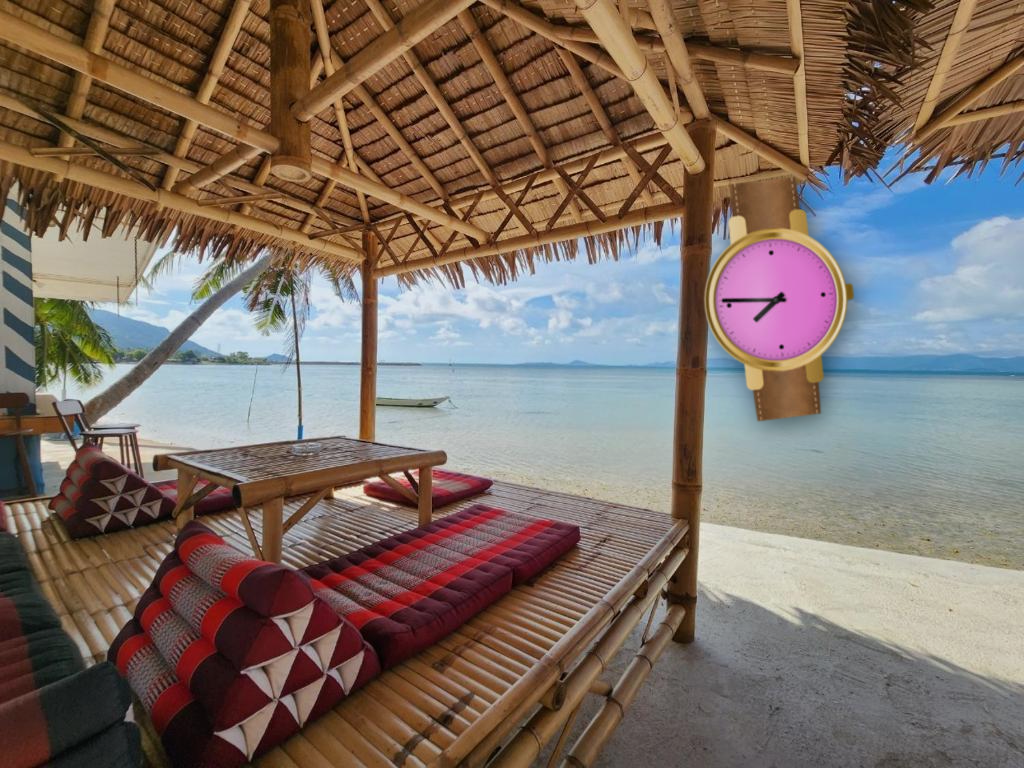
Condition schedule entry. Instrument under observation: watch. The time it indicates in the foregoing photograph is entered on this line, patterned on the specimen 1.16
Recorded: 7.46
